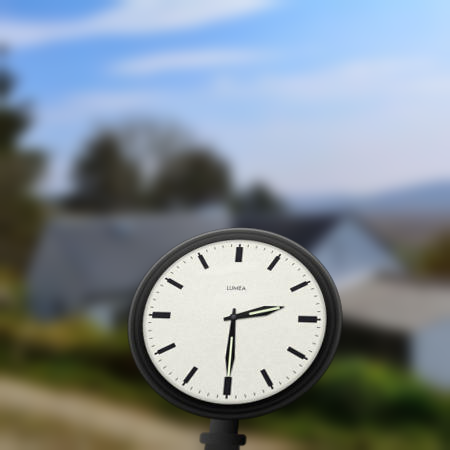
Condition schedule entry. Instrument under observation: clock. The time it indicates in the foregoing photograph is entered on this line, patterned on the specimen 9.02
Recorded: 2.30
